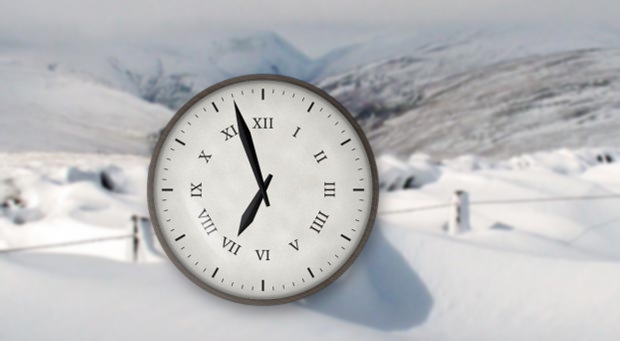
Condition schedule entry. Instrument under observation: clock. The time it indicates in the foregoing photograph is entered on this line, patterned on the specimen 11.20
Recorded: 6.57
